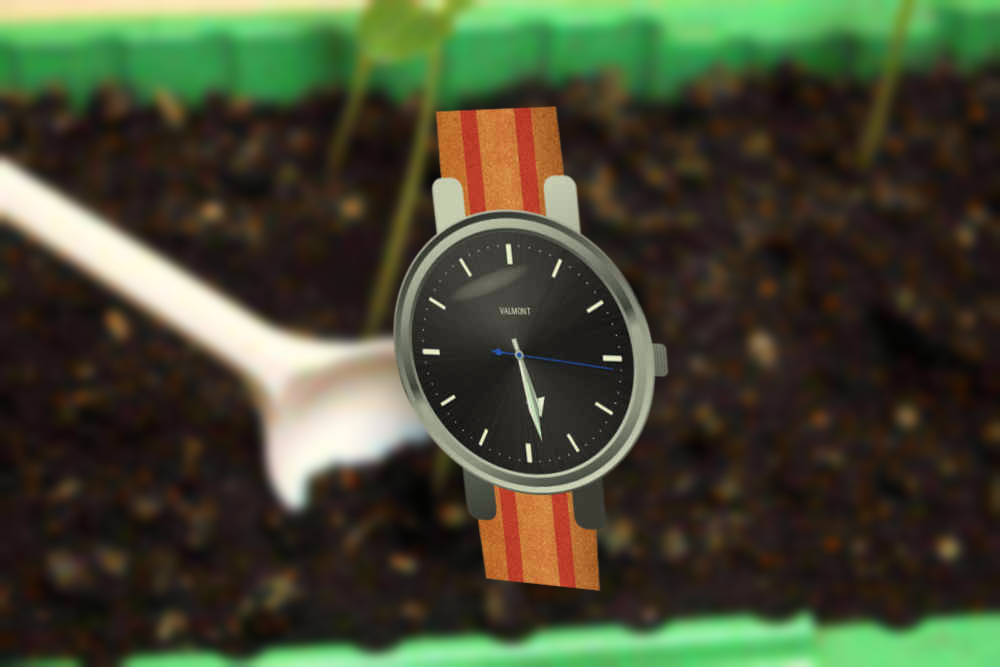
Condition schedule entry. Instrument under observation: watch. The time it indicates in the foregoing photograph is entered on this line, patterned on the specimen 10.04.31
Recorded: 5.28.16
